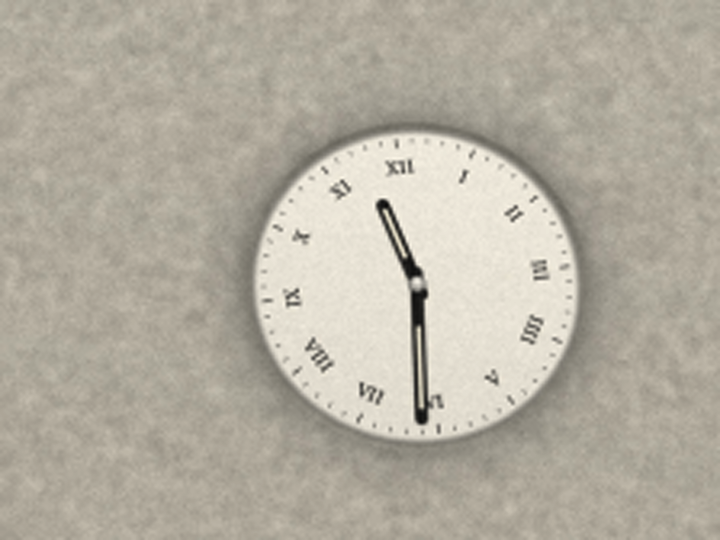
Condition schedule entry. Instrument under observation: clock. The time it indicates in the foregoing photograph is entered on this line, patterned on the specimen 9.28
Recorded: 11.31
